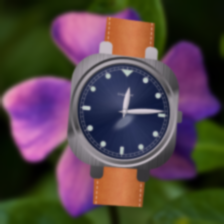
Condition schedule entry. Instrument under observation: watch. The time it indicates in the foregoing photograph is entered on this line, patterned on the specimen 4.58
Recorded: 12.14
